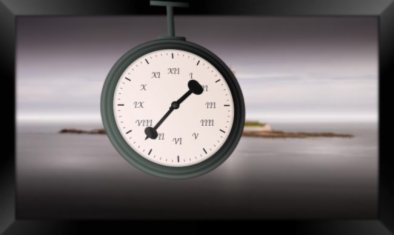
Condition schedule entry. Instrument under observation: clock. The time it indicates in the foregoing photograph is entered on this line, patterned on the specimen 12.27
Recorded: 1.37
